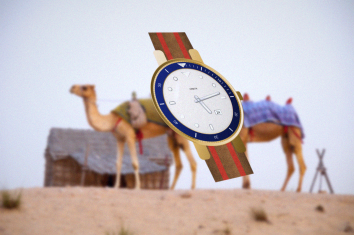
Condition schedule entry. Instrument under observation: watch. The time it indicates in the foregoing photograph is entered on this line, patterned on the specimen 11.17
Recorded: 5.13
